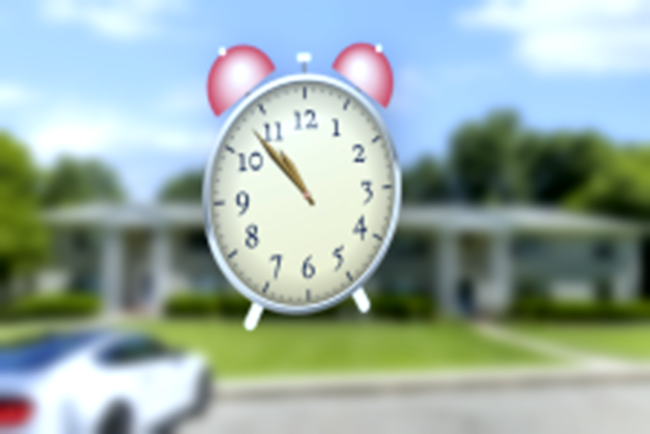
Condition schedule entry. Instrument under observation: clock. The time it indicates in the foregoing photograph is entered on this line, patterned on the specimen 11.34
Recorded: 10.53
